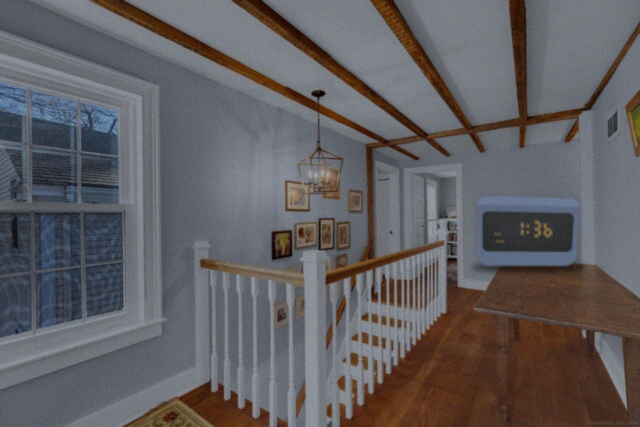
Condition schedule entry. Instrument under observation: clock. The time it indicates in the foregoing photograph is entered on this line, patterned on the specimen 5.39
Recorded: 1.36
